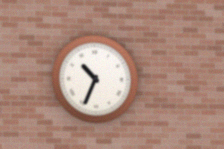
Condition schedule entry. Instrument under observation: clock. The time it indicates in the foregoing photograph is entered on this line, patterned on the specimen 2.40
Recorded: 10.34
